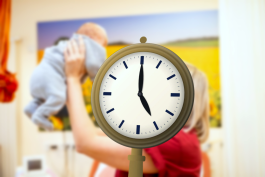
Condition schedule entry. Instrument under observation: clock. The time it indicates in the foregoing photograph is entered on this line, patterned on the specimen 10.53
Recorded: 5.00
